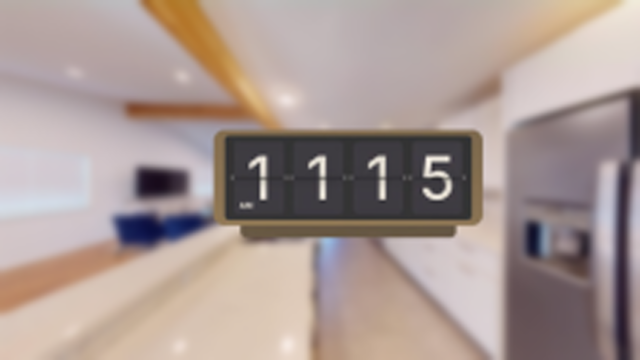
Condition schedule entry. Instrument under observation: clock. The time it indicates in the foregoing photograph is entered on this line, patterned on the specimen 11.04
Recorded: 11.15
